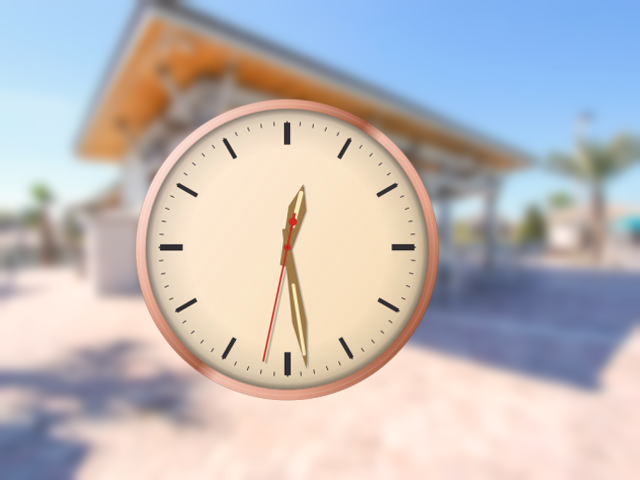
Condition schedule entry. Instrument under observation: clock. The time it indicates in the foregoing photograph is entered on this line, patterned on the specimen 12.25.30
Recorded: 12.28.32
